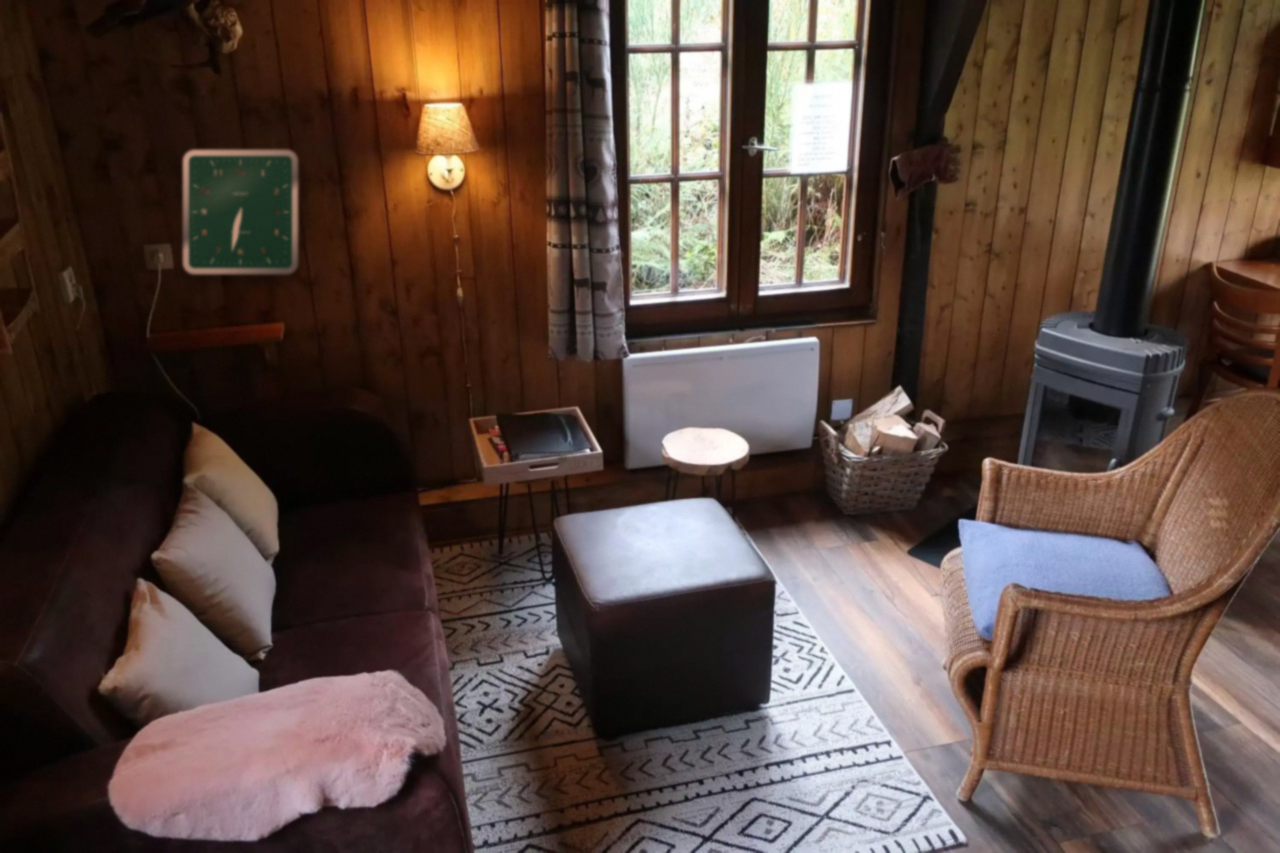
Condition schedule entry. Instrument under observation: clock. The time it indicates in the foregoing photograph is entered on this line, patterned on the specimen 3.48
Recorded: 6.32
